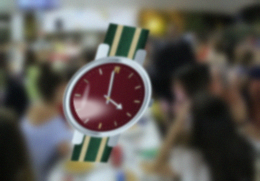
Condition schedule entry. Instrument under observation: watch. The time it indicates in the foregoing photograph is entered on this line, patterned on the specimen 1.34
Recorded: 3.59
